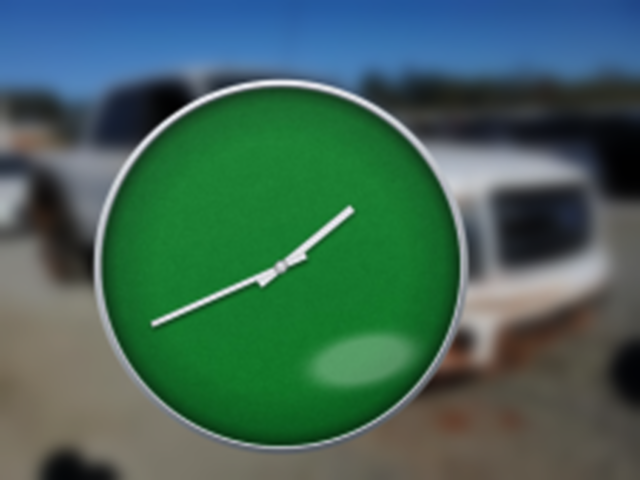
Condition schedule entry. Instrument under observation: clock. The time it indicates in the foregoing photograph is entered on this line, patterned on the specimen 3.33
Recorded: 1.41
